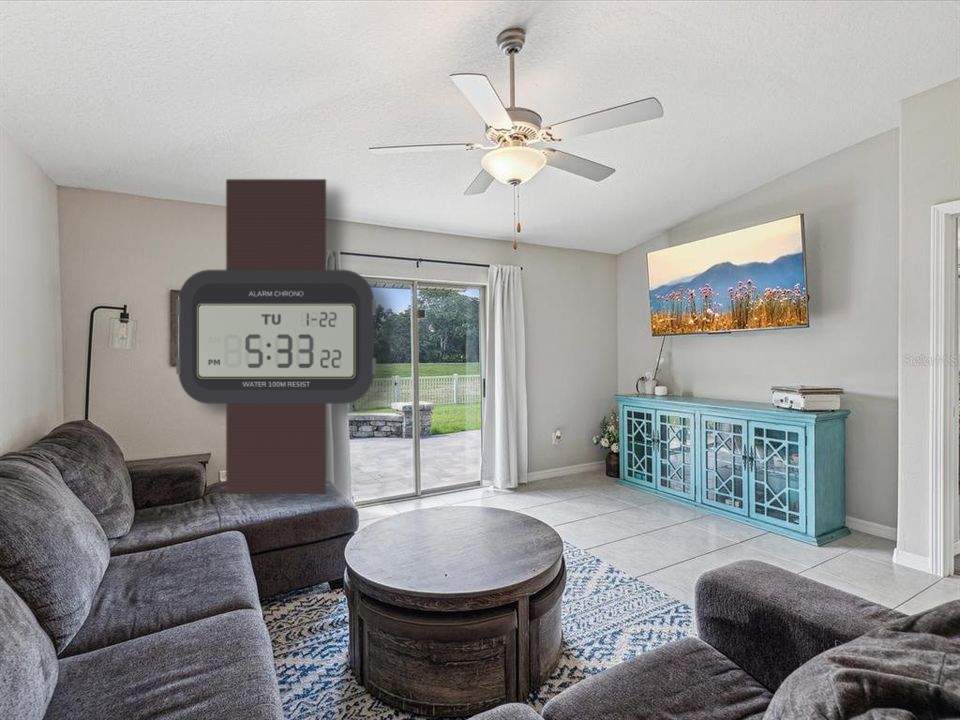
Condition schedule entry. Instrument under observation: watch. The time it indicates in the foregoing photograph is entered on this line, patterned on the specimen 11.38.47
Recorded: 5.33.22
